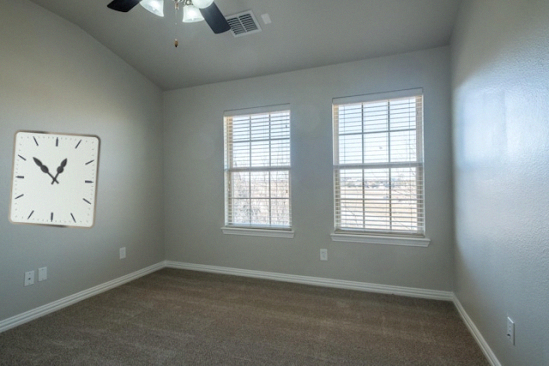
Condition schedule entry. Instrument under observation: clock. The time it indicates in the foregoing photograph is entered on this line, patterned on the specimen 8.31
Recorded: 12.52
